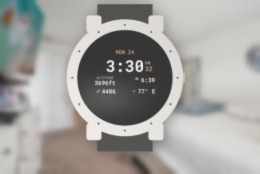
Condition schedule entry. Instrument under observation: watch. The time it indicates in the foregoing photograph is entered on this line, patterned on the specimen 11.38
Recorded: 3.30
